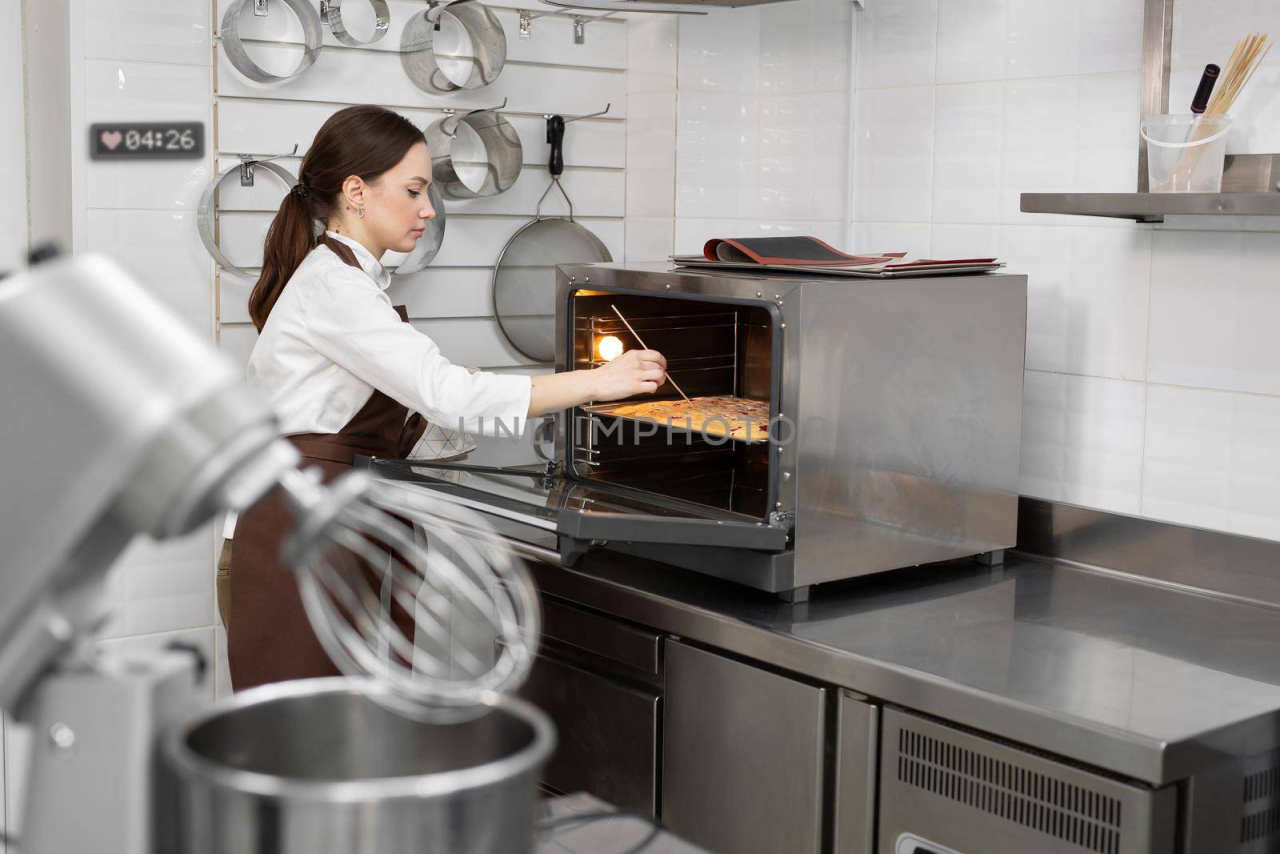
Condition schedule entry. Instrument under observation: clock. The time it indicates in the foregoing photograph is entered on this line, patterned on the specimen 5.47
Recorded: 4.26
